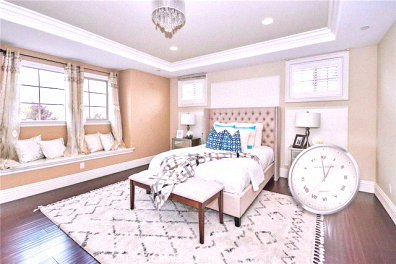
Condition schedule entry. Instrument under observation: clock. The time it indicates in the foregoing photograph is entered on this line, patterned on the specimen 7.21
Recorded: 12.59
